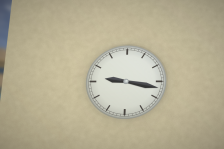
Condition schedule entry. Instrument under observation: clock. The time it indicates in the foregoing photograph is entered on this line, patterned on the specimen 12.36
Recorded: 9.17
